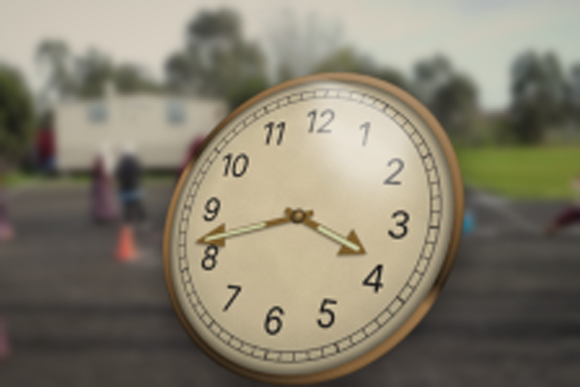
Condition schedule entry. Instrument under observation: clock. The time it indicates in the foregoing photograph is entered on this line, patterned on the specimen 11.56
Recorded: 3.42
